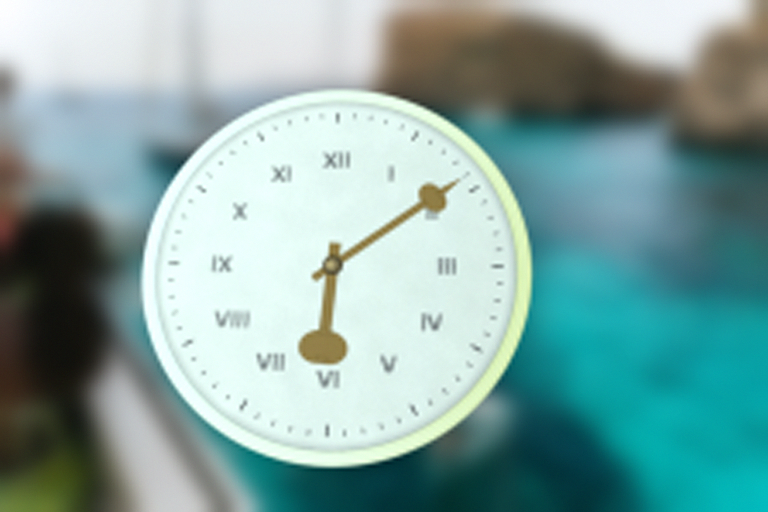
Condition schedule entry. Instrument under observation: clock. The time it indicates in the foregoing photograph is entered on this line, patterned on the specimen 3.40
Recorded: 6.09
